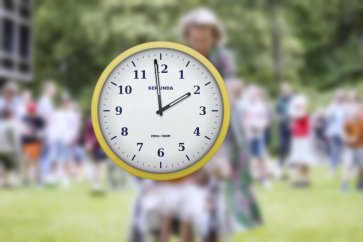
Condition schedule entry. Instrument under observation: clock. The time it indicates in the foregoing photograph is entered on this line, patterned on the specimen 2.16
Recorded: 1.59
